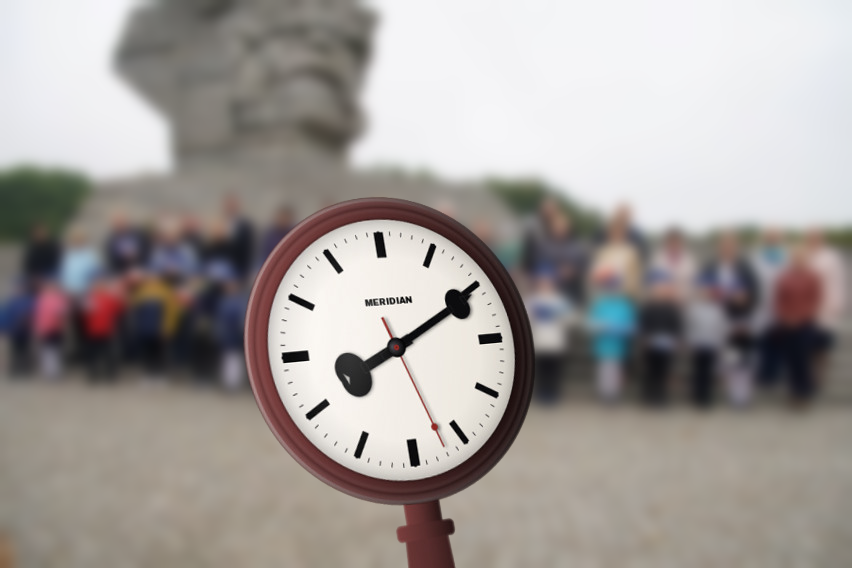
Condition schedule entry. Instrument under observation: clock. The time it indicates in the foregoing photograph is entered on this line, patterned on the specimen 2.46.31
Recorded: 8.10.27
